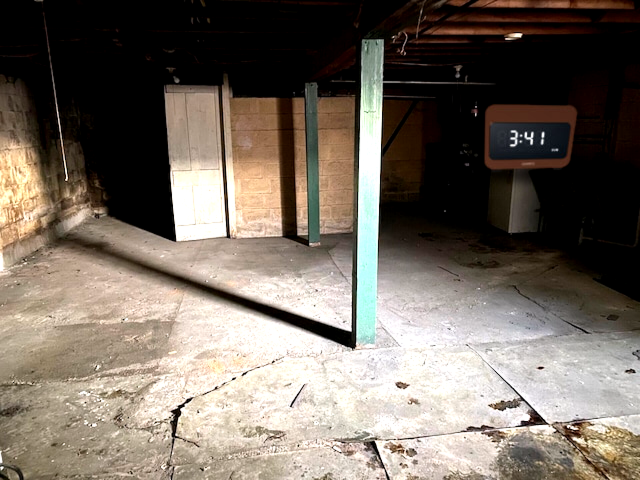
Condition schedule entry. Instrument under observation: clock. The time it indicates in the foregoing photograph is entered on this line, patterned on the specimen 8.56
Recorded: 3.41
